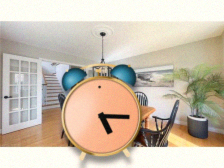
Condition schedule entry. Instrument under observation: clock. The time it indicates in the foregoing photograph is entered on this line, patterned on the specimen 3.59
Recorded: 5.16
